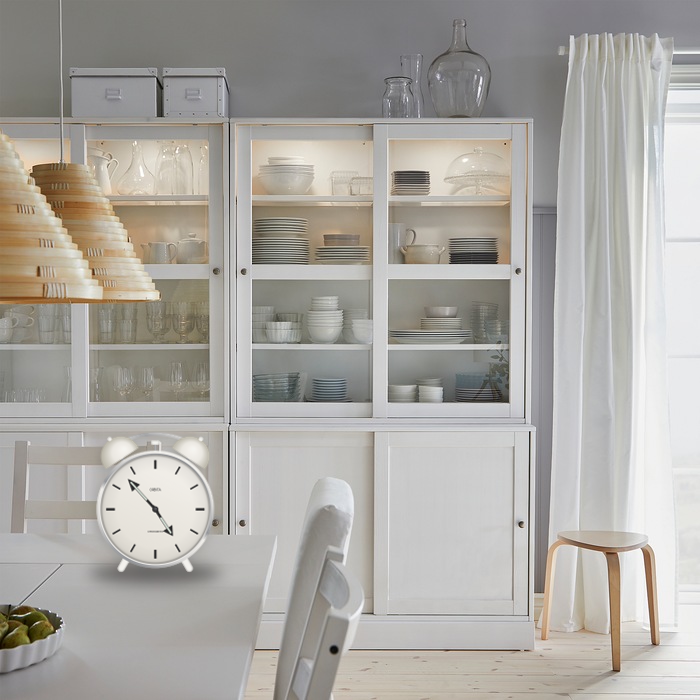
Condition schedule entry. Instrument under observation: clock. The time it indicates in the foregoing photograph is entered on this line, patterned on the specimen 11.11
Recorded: 4.53
